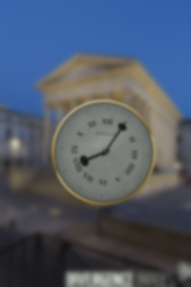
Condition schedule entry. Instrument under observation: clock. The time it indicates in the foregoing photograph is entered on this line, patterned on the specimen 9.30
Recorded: 8.05
